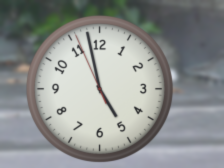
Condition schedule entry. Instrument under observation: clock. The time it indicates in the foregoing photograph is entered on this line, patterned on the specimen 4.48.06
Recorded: 4.57.56
